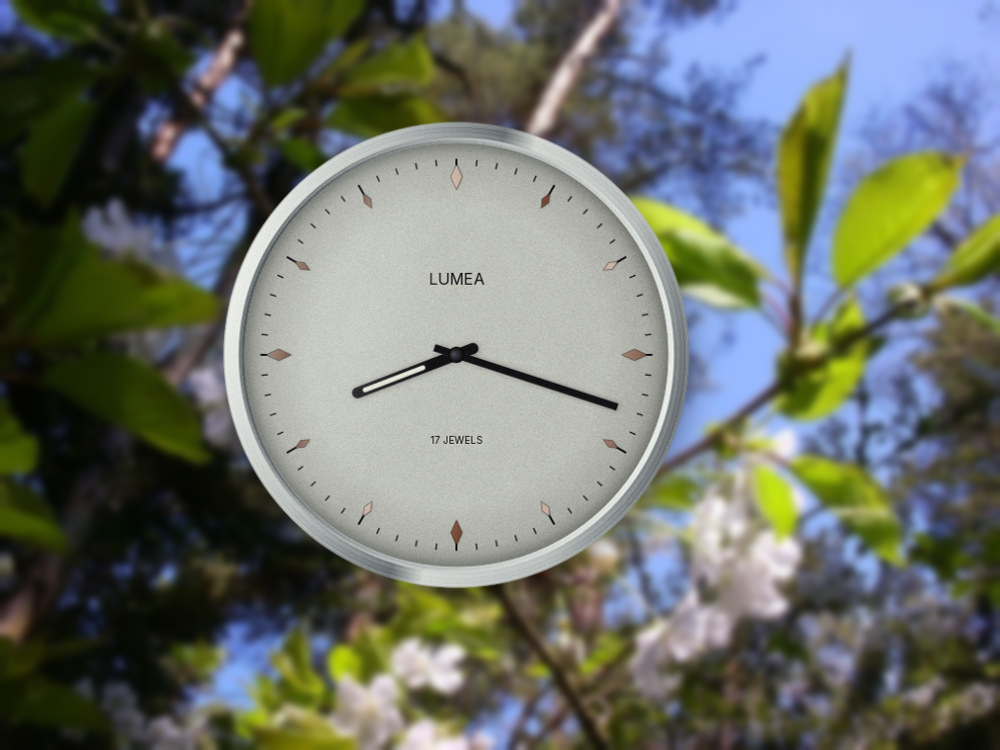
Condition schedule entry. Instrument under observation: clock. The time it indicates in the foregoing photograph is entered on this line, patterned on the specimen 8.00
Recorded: 8.18
